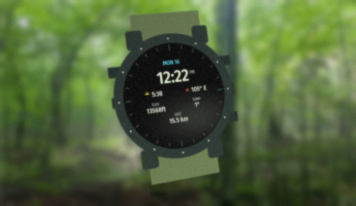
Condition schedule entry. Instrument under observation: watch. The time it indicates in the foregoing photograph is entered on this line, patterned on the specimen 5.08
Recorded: 12.22
